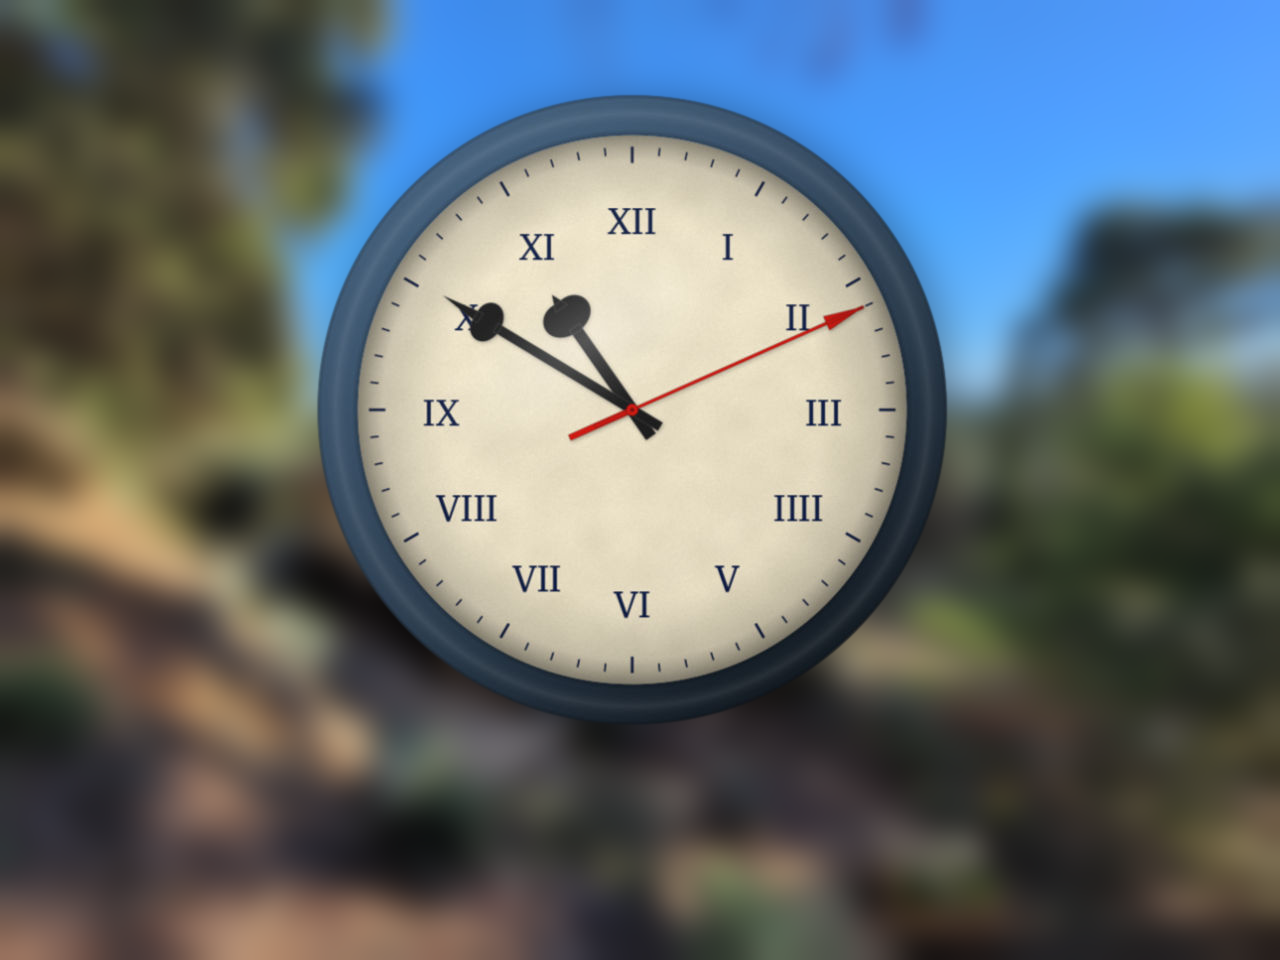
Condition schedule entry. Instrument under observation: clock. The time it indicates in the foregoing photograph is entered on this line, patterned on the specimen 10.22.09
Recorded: 10.50.11
